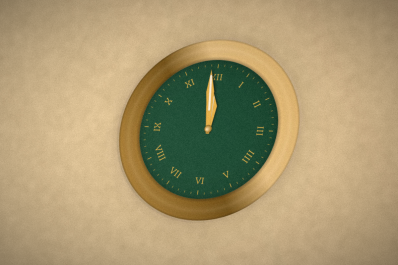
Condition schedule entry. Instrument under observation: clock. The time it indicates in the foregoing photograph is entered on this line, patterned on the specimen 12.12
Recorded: 11.59
